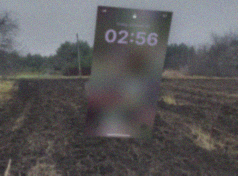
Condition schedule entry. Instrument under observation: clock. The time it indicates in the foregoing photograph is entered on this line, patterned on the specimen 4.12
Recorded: 2.56
